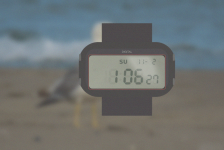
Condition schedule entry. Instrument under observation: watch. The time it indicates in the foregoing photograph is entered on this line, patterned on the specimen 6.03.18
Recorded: 1.06.27
